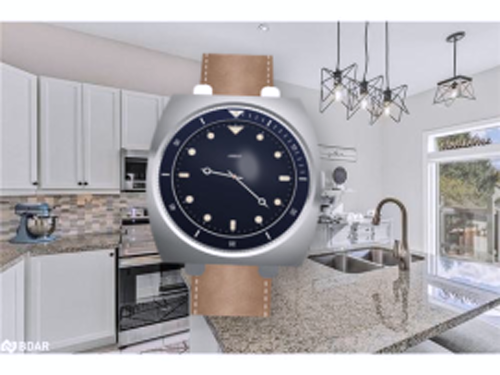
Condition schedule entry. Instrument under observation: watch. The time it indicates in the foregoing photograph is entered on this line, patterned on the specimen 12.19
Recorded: 9.22
